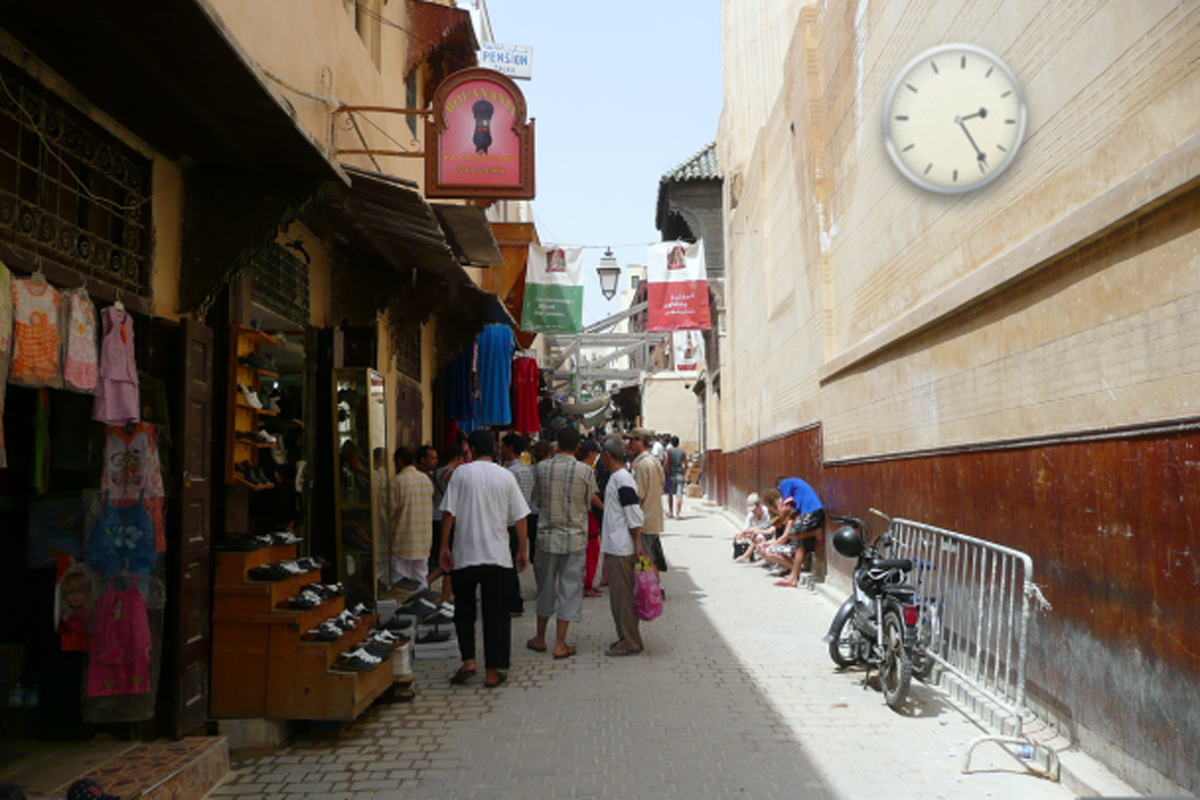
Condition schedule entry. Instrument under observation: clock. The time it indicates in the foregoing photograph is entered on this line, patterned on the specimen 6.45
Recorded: 2.24
